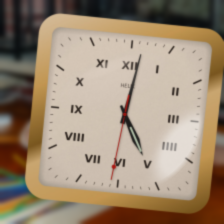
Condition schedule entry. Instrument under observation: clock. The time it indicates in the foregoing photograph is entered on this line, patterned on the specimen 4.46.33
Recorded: 5.01.31
